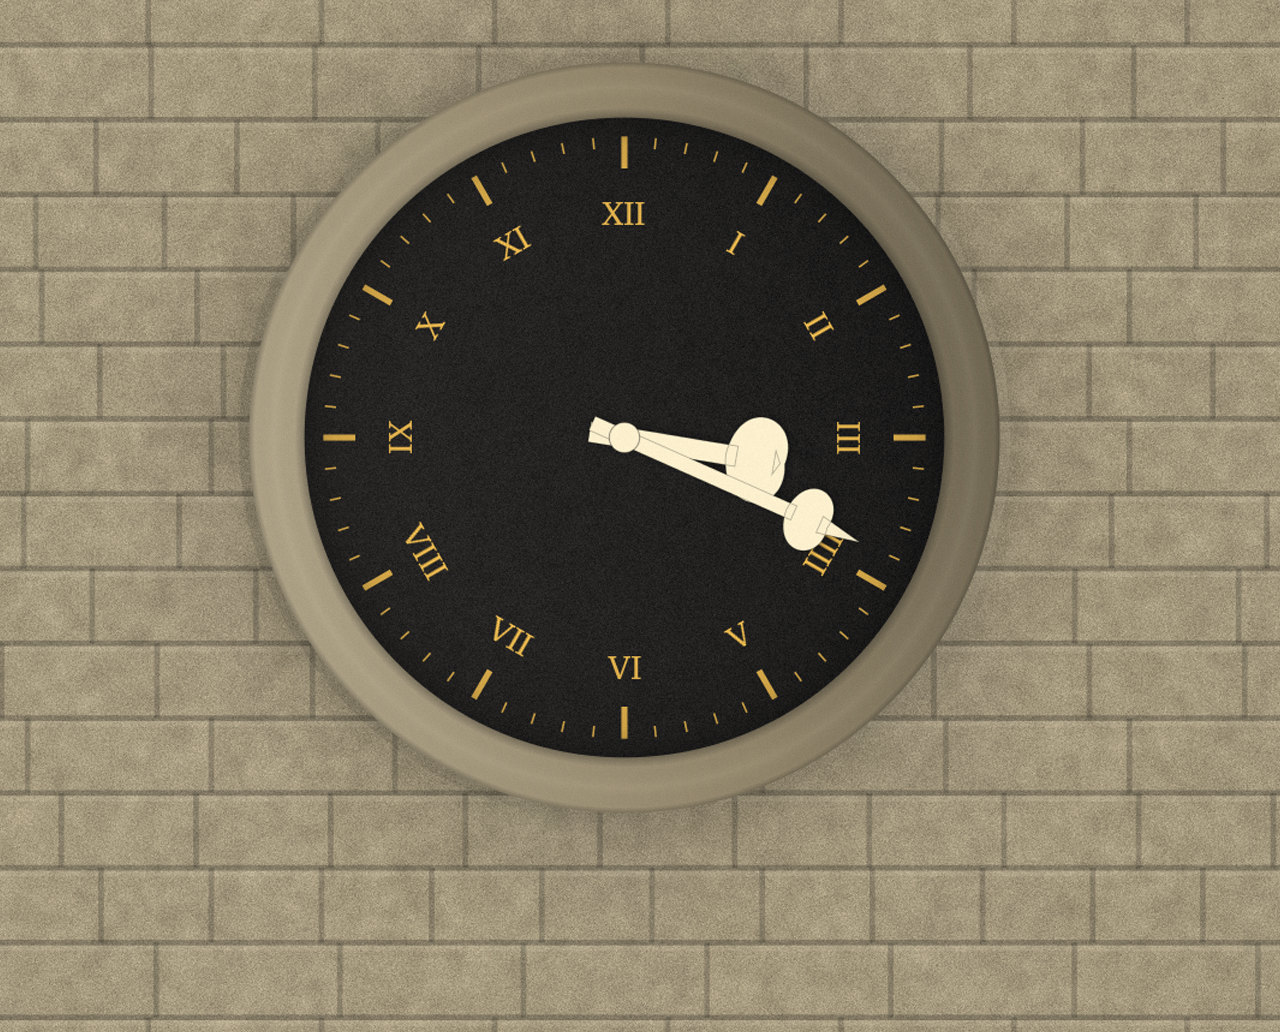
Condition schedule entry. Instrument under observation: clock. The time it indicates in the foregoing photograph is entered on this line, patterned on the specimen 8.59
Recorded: 3.19
